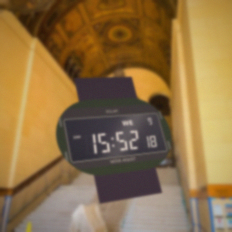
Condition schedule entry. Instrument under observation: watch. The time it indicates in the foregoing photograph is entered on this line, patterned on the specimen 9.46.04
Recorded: 15.52.18
